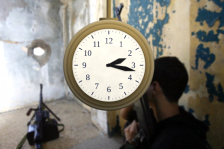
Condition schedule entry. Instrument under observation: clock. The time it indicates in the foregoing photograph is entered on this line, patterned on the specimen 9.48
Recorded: 2.17
